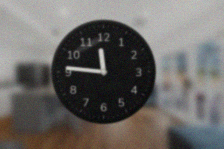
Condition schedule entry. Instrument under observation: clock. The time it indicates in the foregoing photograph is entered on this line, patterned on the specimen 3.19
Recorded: 11.46
